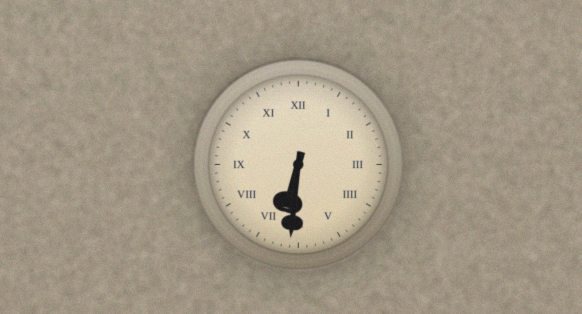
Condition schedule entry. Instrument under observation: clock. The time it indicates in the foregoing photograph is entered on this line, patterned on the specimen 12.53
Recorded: 6.31
